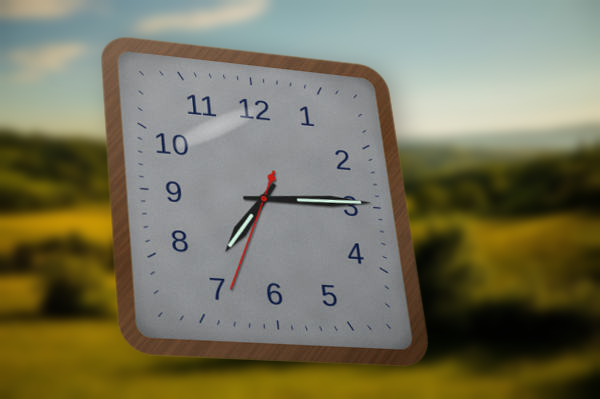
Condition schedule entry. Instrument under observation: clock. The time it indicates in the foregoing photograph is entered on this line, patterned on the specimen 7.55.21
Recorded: 7.14.34
